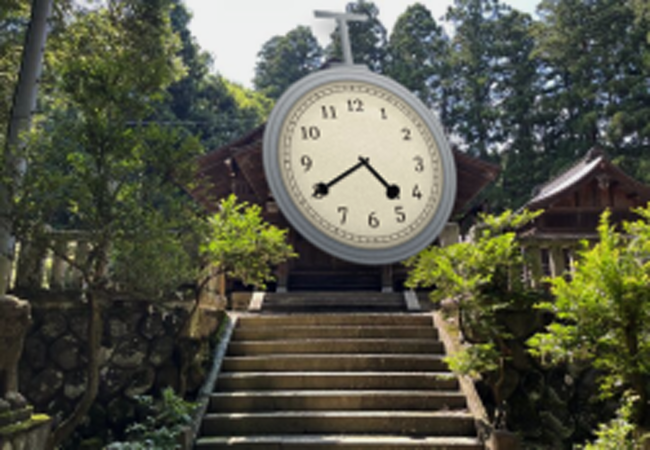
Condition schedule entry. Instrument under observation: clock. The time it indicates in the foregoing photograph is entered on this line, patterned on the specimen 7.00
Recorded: 4.40
